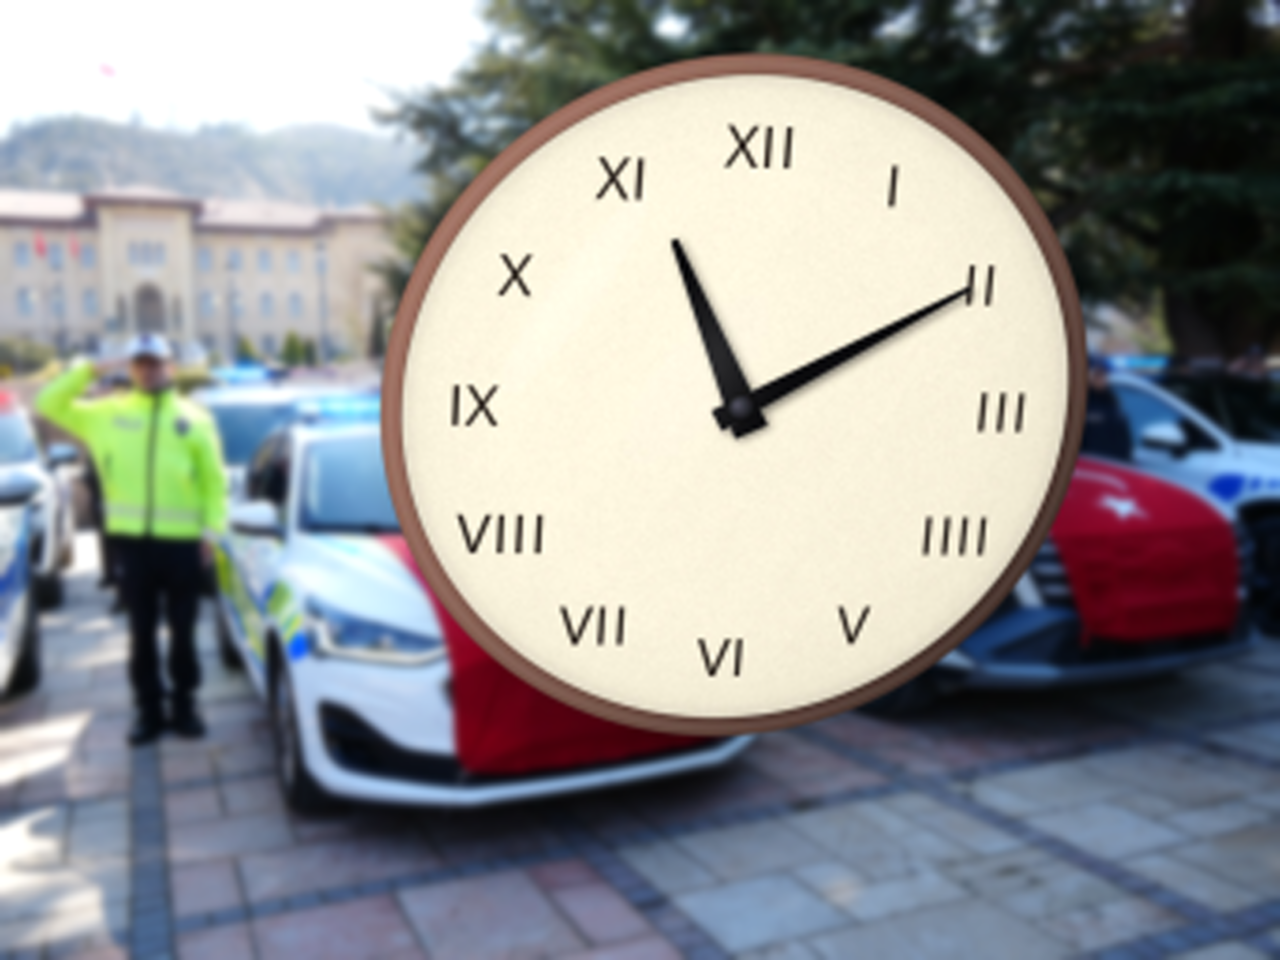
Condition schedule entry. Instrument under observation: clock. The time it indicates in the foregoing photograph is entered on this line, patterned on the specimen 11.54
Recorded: 11.10
